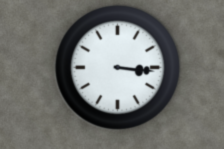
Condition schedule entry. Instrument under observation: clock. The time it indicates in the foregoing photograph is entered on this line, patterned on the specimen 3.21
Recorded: 3.16
